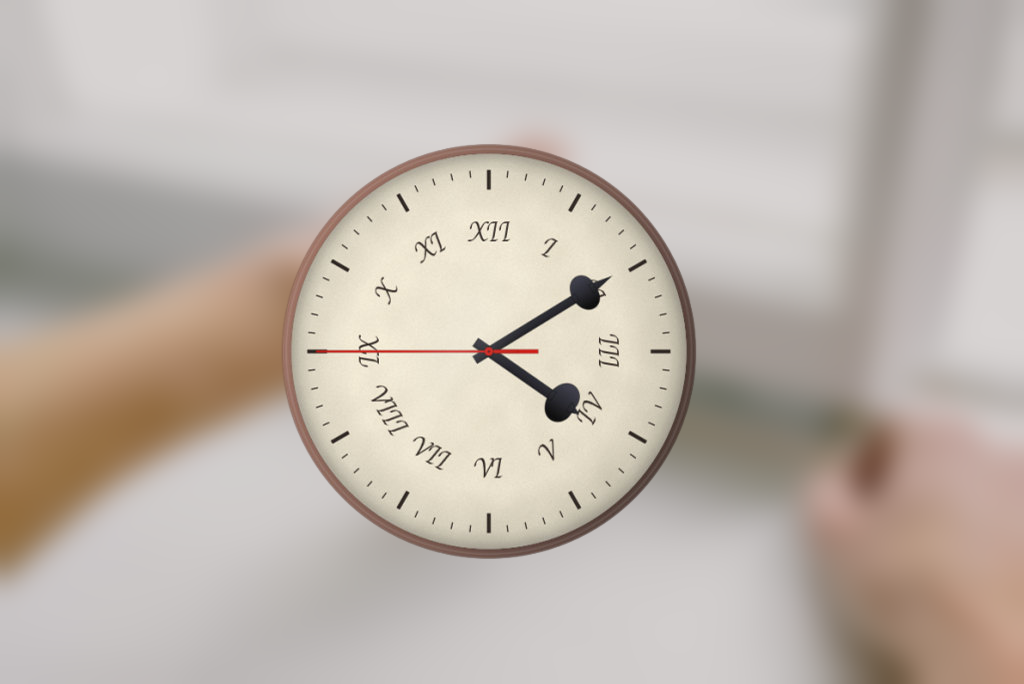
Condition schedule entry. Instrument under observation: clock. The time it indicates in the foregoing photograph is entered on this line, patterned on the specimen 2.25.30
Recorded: 4.09.45
